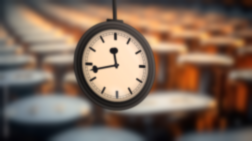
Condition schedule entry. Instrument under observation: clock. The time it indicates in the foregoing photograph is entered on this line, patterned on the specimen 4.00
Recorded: 11.43
